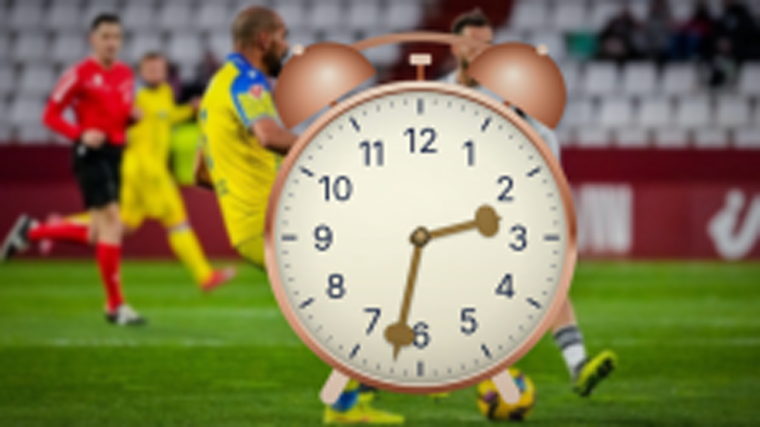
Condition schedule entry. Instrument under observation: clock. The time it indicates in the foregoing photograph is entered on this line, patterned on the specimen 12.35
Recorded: 2.32
